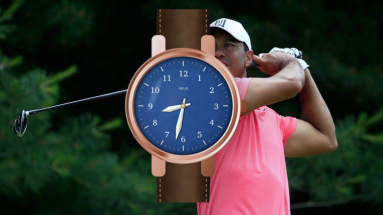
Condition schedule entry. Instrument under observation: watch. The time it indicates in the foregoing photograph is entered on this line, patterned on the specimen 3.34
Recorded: 8.32
